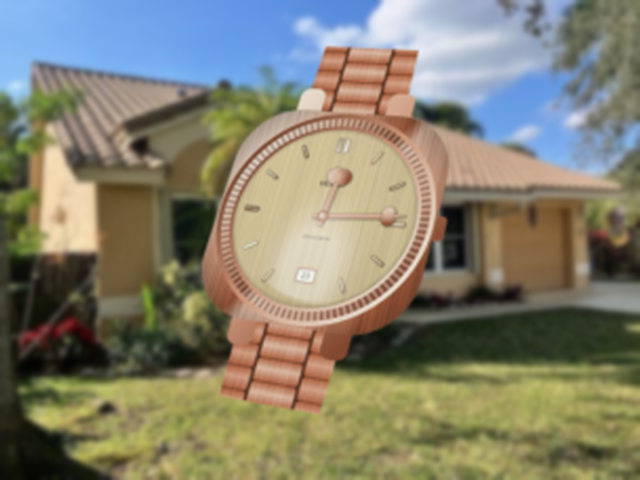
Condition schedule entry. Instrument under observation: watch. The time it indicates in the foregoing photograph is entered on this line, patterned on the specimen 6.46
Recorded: 12.14
